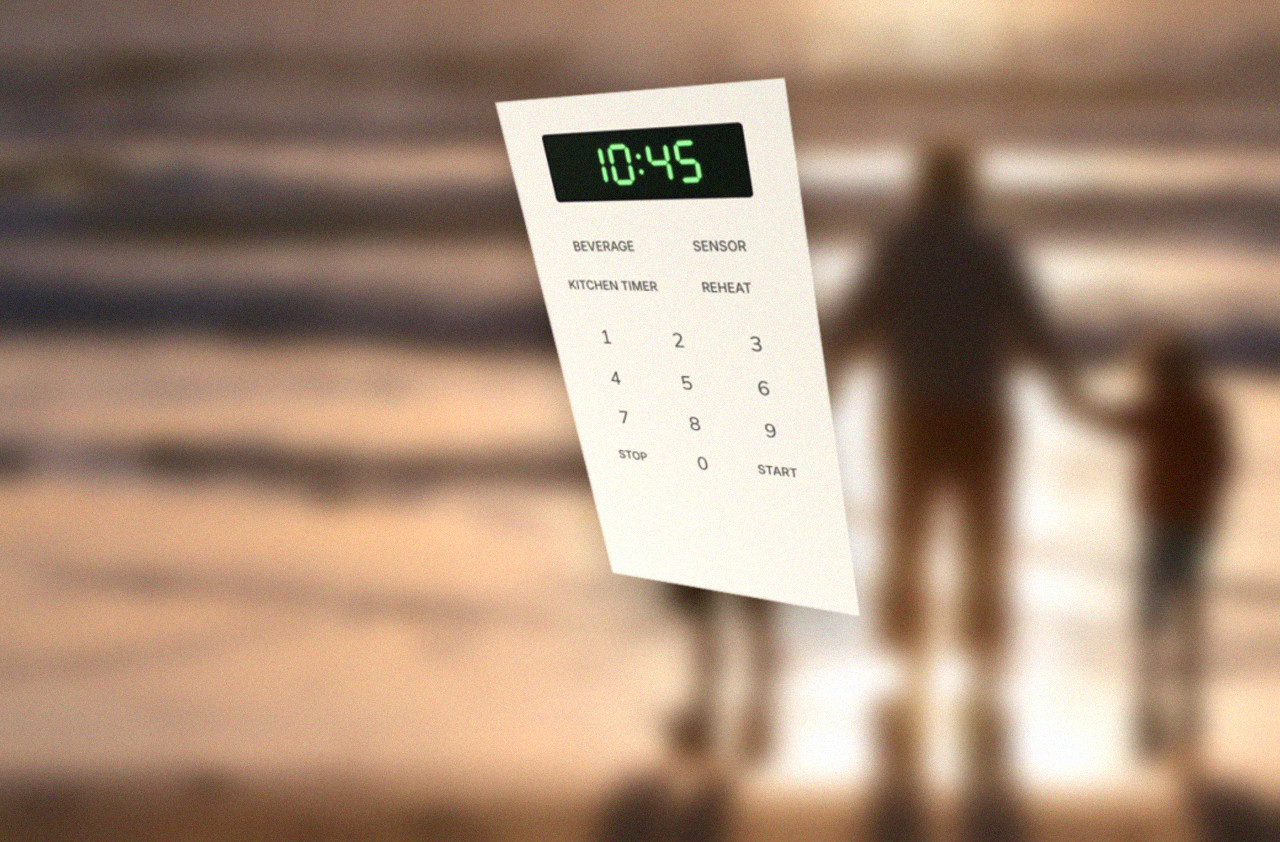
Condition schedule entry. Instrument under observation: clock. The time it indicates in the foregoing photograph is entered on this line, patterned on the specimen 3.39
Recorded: 10.45
